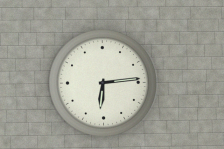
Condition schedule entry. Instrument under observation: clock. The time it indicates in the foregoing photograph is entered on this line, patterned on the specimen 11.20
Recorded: 6.14
